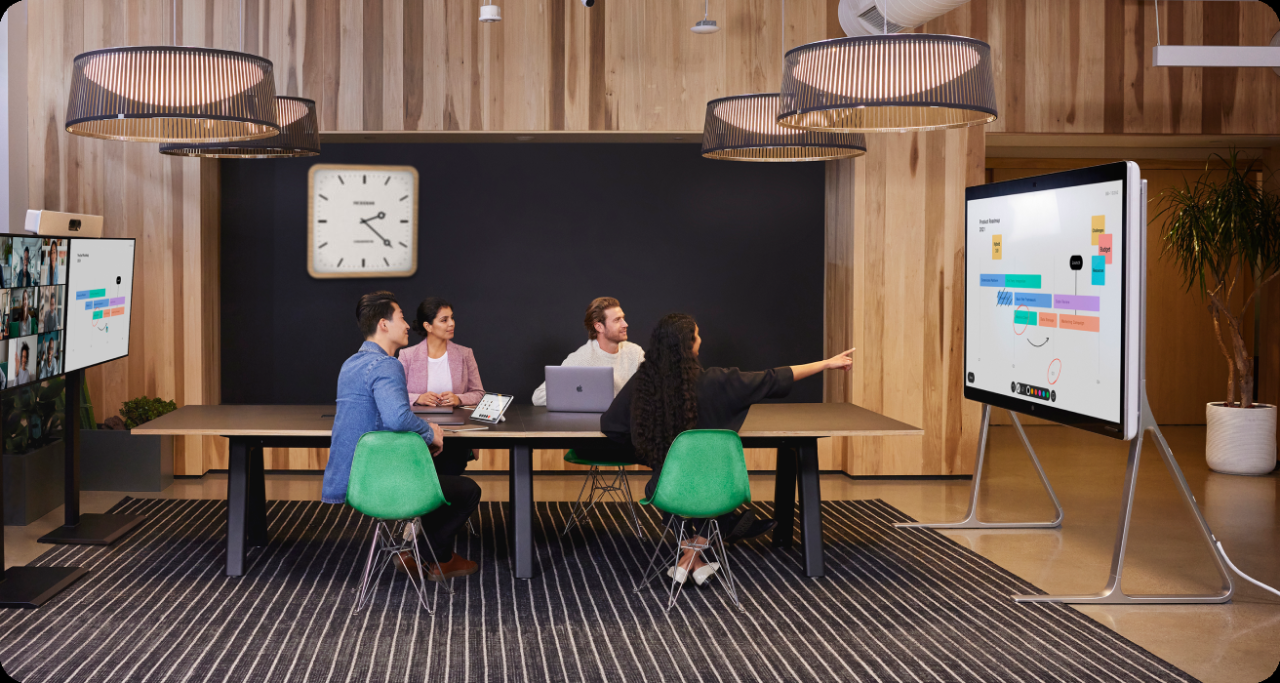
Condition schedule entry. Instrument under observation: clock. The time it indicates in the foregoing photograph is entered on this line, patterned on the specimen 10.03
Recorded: 2.22
